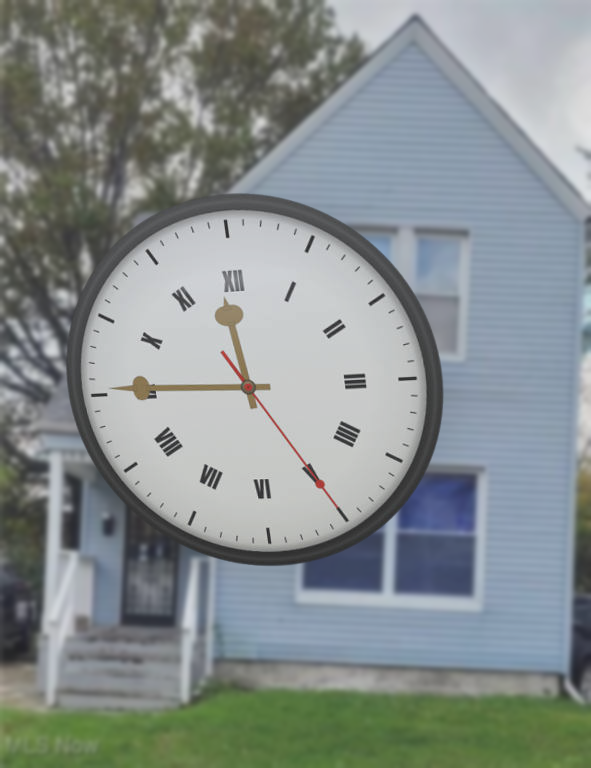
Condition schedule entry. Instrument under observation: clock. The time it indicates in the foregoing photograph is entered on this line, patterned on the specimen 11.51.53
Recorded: 11.45.25
